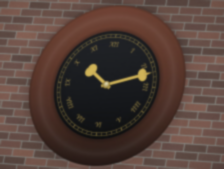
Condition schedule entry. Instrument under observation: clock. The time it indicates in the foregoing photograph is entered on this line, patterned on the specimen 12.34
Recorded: 10.12
